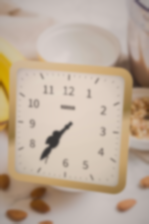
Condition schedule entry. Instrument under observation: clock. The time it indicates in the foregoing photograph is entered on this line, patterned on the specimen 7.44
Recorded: 7.36
